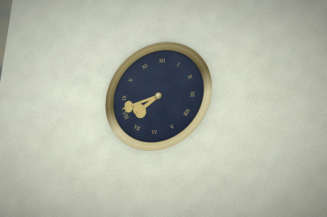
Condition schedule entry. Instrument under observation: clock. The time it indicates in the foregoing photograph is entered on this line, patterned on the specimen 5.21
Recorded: 7.42
